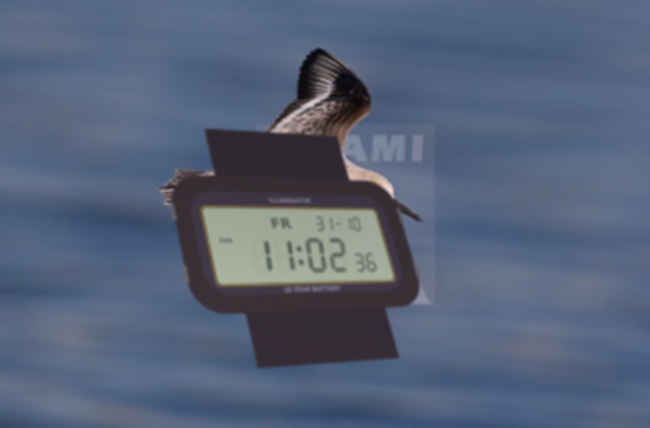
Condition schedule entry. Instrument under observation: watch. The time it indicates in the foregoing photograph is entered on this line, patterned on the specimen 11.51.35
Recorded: 11.02.36
